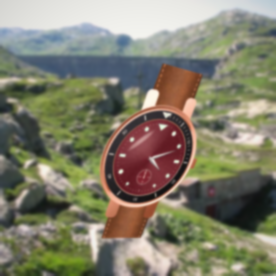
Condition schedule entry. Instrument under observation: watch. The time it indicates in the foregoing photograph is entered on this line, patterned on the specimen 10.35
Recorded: 4.11
